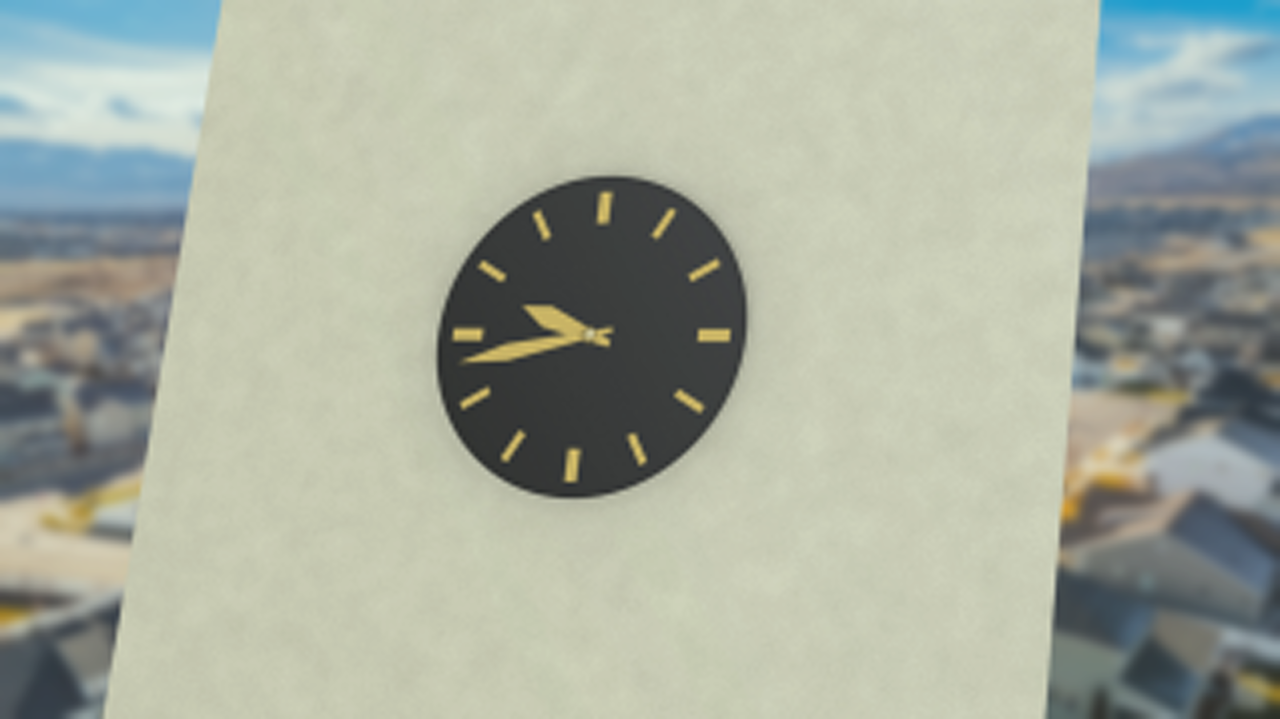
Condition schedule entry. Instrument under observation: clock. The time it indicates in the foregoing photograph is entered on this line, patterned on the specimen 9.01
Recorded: 9.43
